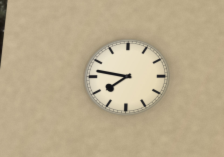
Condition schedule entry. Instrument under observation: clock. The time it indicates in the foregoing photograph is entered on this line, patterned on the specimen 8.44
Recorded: 7.47
